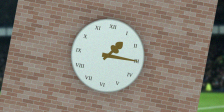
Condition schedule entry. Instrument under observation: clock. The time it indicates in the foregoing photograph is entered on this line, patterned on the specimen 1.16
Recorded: 1.15
